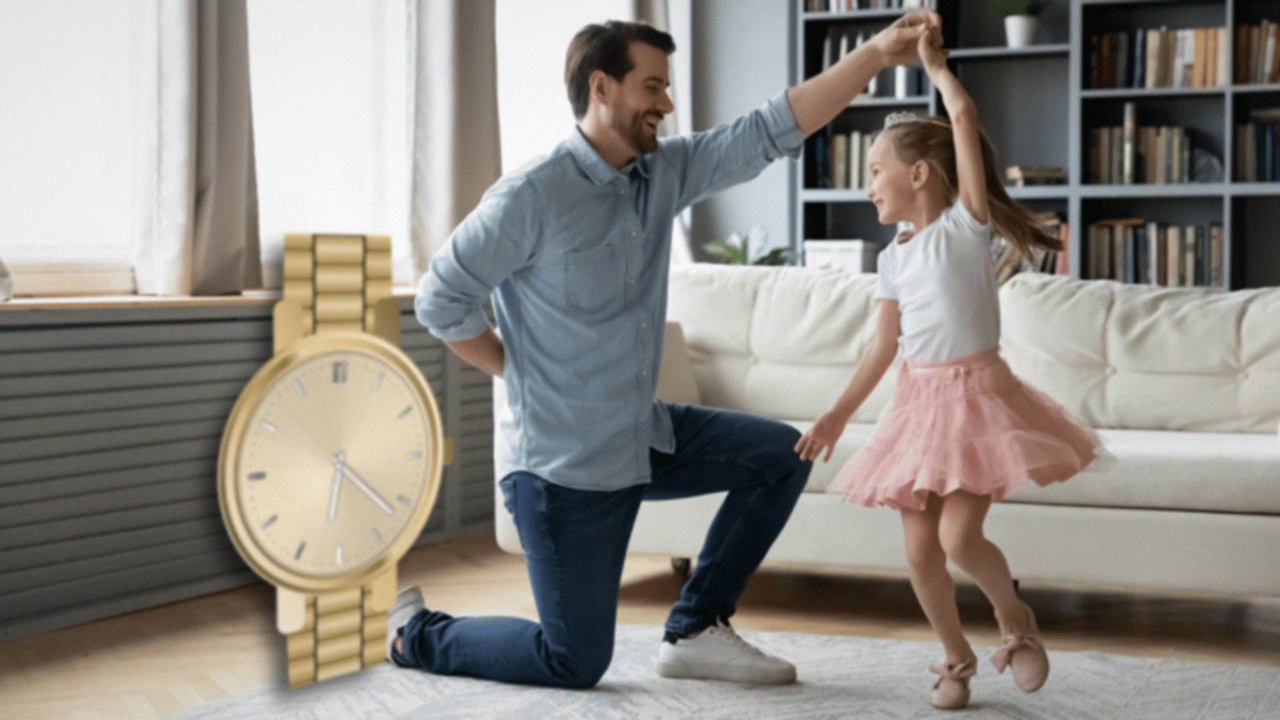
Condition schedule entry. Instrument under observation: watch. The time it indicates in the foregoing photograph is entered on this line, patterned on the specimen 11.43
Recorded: 6.22
